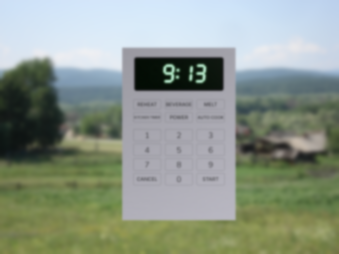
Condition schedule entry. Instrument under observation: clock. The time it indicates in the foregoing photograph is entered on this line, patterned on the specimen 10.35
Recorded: 9.13
